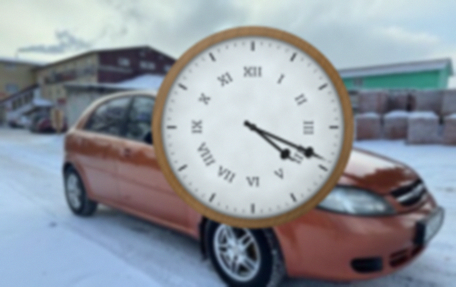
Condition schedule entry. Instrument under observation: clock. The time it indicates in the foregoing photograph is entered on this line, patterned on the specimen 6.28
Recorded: 4.19
